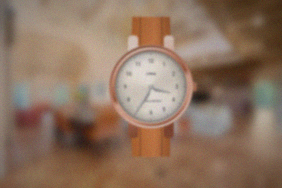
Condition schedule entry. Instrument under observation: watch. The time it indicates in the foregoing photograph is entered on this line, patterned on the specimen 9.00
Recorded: 3.35
